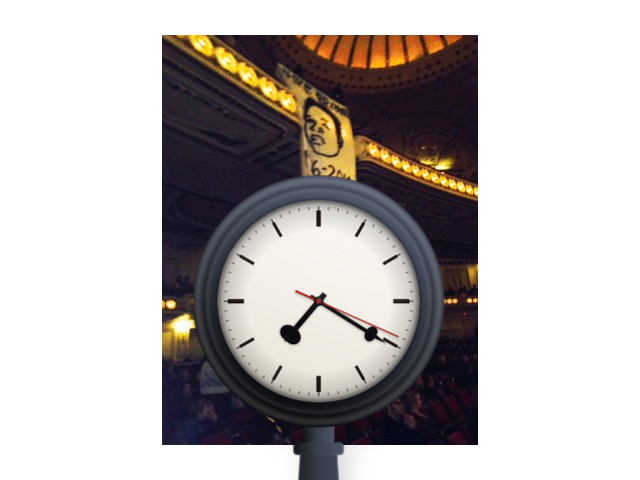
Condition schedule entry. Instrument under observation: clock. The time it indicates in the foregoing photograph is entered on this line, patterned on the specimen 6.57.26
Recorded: 7.20.19
